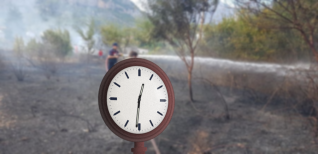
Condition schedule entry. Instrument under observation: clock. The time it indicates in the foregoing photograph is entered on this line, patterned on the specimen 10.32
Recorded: 12.31
